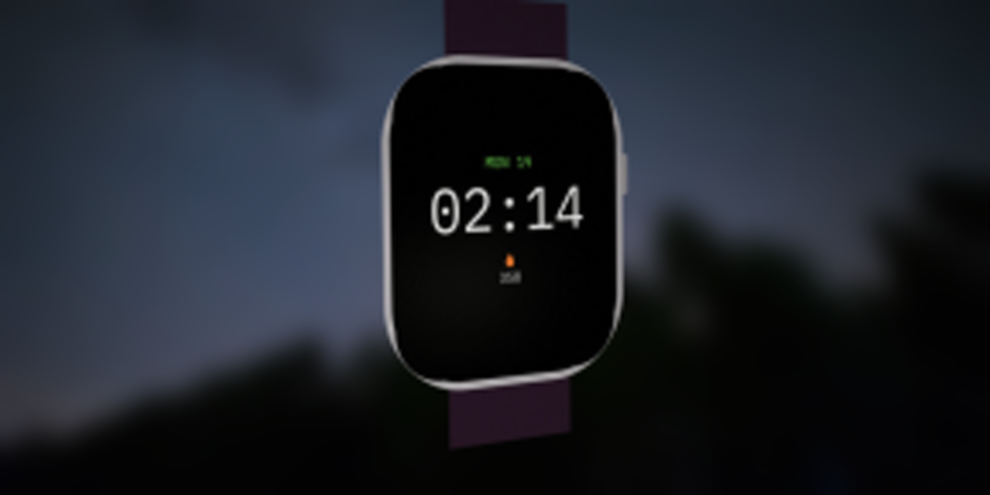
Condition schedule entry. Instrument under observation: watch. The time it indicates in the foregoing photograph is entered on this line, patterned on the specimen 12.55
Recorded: 2.14
